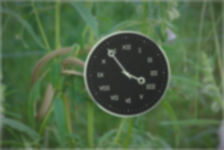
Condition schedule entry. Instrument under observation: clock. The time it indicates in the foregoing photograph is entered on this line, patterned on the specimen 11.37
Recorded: 3.54
